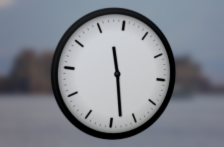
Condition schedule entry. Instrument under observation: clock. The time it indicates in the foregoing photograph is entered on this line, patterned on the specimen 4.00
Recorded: 11.28
